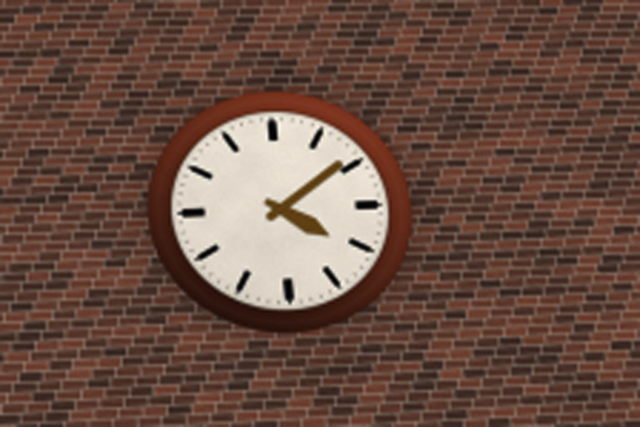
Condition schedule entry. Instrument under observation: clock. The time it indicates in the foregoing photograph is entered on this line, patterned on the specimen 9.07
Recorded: 4.09
